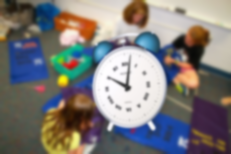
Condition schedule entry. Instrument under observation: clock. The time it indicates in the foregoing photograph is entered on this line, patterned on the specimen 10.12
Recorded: 10.02
